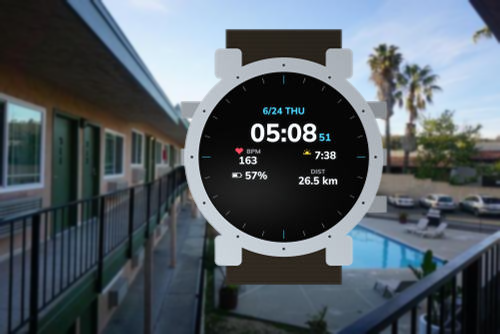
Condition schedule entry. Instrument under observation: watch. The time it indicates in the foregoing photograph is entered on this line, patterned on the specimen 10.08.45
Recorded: 5.08.51
